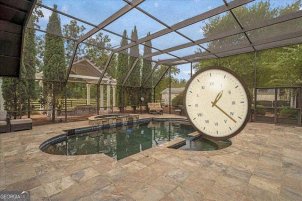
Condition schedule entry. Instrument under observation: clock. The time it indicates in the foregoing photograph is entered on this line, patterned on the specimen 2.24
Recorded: 1.22
